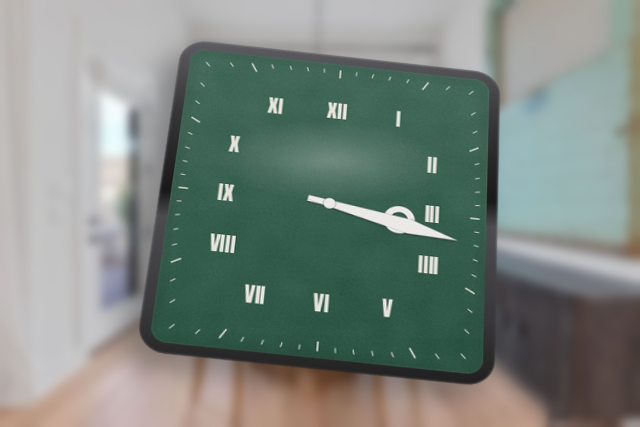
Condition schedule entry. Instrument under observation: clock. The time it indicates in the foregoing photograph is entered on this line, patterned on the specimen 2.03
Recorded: 3.17
